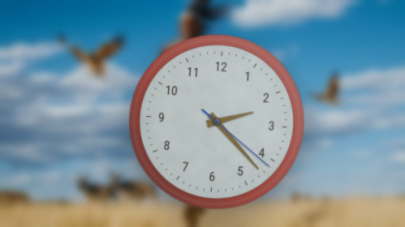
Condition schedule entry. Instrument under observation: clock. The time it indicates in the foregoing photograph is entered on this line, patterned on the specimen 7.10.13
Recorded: 2.22.21
